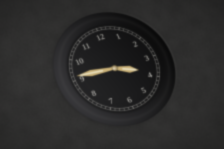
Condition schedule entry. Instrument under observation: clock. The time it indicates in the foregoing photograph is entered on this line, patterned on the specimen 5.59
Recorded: 3.46
